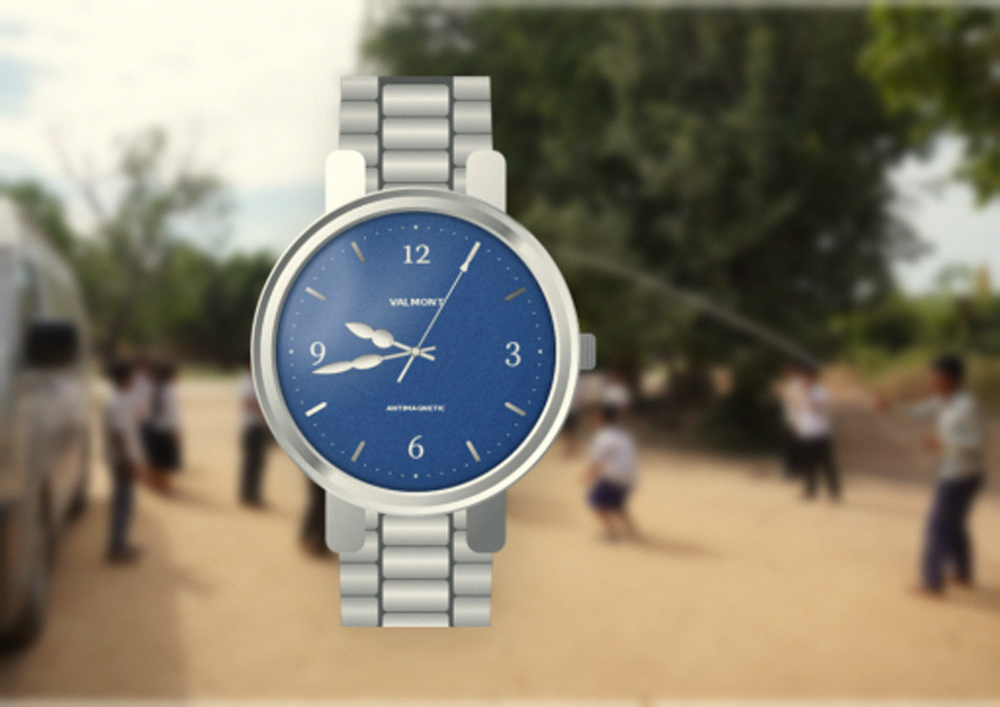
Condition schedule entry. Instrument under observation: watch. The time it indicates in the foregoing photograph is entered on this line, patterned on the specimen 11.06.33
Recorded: 9.43.05
